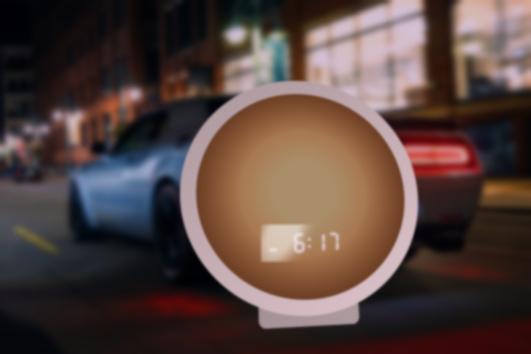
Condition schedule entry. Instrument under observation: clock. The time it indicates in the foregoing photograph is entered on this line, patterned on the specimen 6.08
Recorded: 6.17
